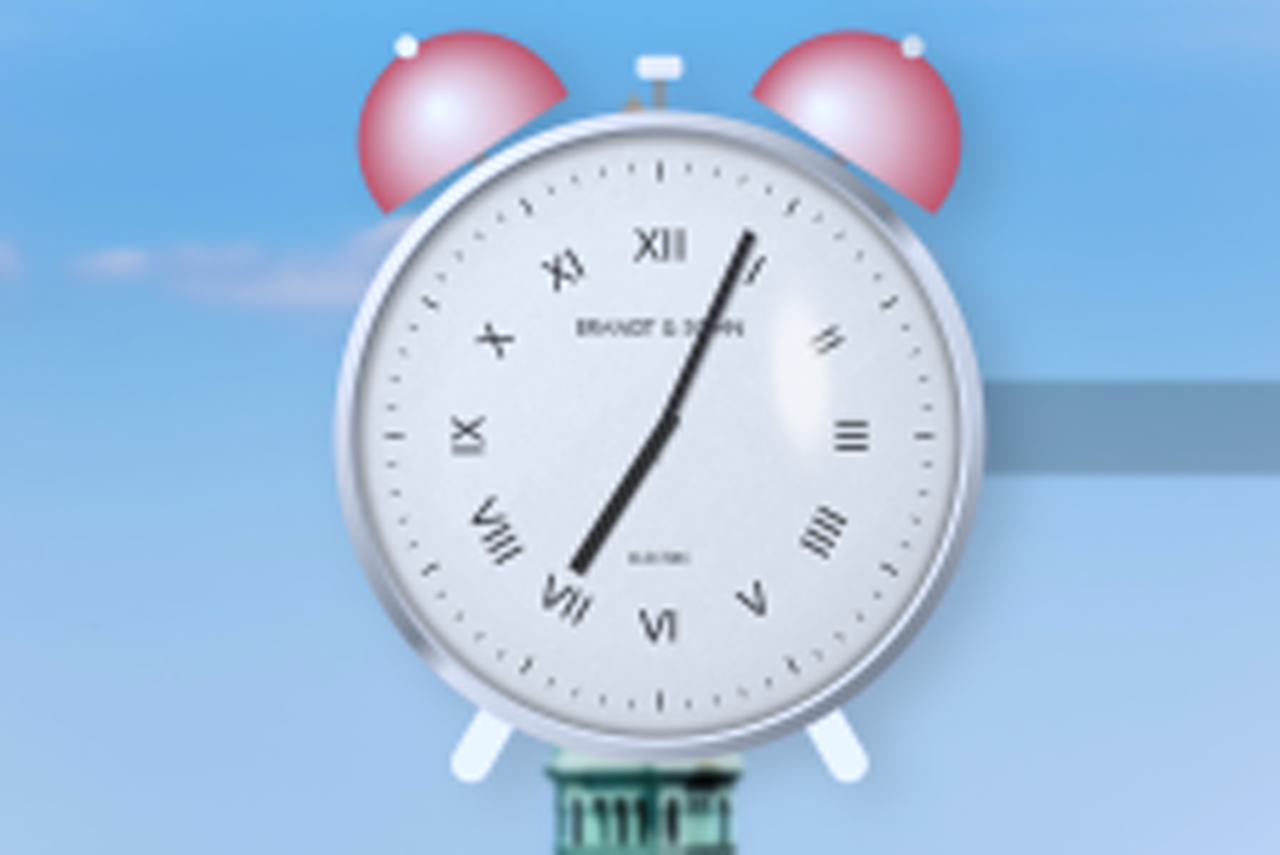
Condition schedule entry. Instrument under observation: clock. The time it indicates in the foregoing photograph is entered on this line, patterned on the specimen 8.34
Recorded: 7.04
